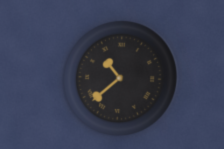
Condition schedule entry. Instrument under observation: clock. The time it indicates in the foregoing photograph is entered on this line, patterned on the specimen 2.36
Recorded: 10.38
